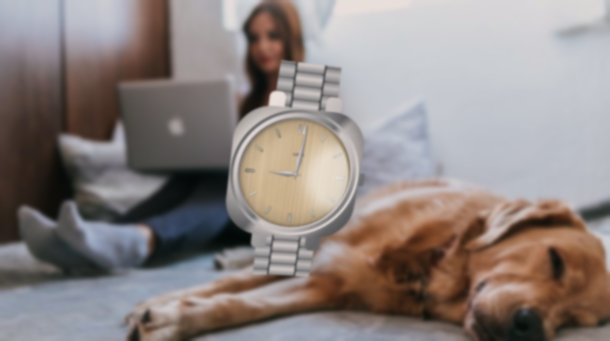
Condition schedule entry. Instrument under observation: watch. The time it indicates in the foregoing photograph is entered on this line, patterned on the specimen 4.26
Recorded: 9.01
